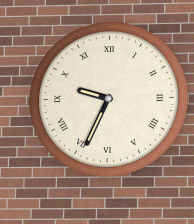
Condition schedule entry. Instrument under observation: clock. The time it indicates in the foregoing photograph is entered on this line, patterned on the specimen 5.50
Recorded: 9.34
